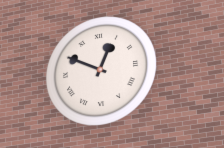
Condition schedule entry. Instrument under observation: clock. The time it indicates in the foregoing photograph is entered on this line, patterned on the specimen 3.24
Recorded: 12.50
